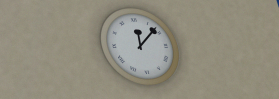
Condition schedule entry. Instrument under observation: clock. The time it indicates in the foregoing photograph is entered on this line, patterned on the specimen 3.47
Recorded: 12.08
